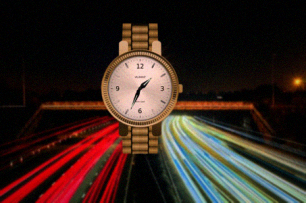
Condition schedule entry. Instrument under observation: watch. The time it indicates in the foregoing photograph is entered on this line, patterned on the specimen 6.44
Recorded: 1.34
